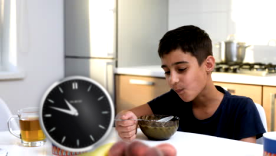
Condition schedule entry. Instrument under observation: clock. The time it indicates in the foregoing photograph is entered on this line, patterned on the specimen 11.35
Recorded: 10.48
